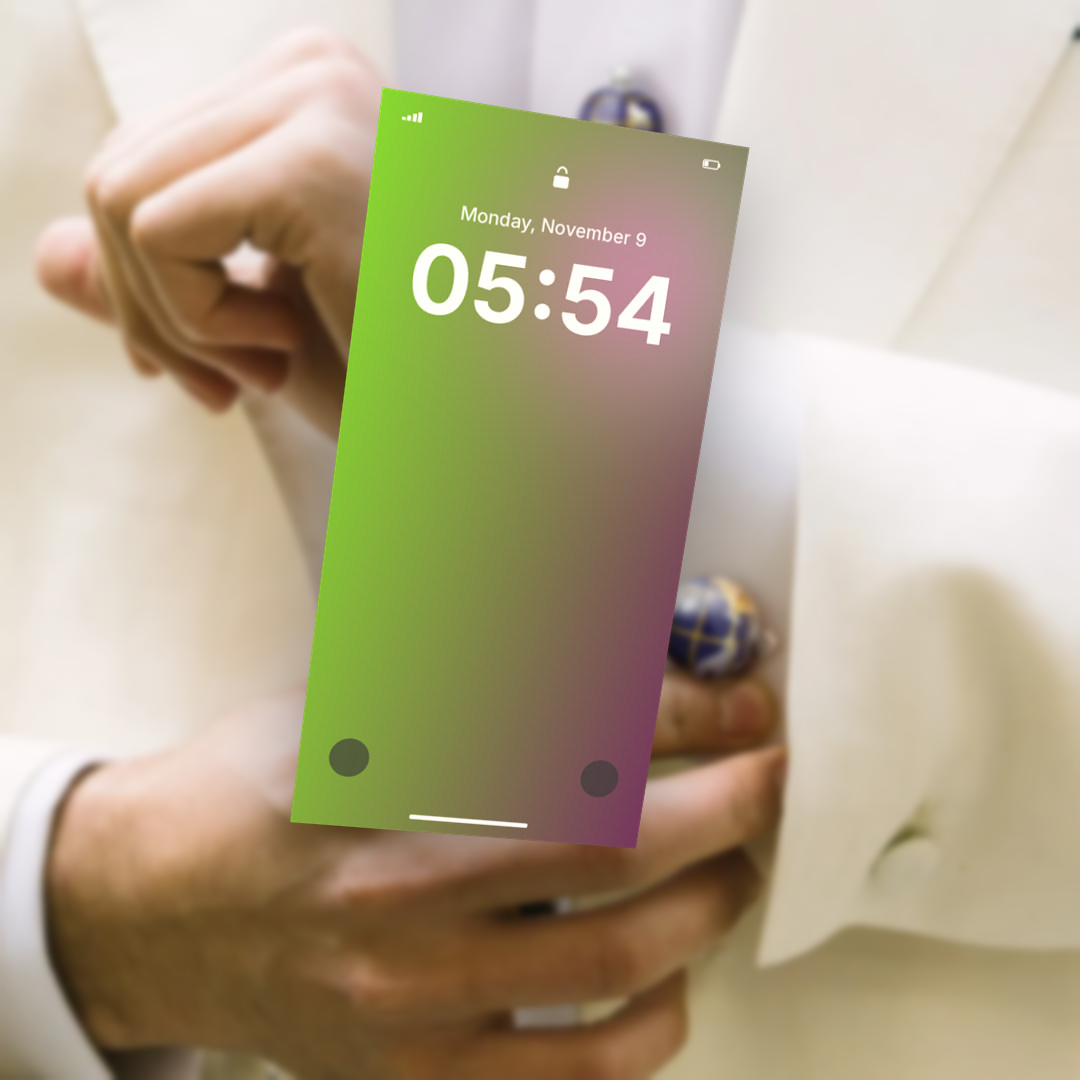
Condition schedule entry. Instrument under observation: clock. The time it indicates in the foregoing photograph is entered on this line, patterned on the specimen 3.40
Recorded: 5.54
